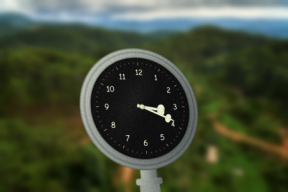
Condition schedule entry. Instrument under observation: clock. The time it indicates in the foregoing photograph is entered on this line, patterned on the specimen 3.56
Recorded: 3.19
